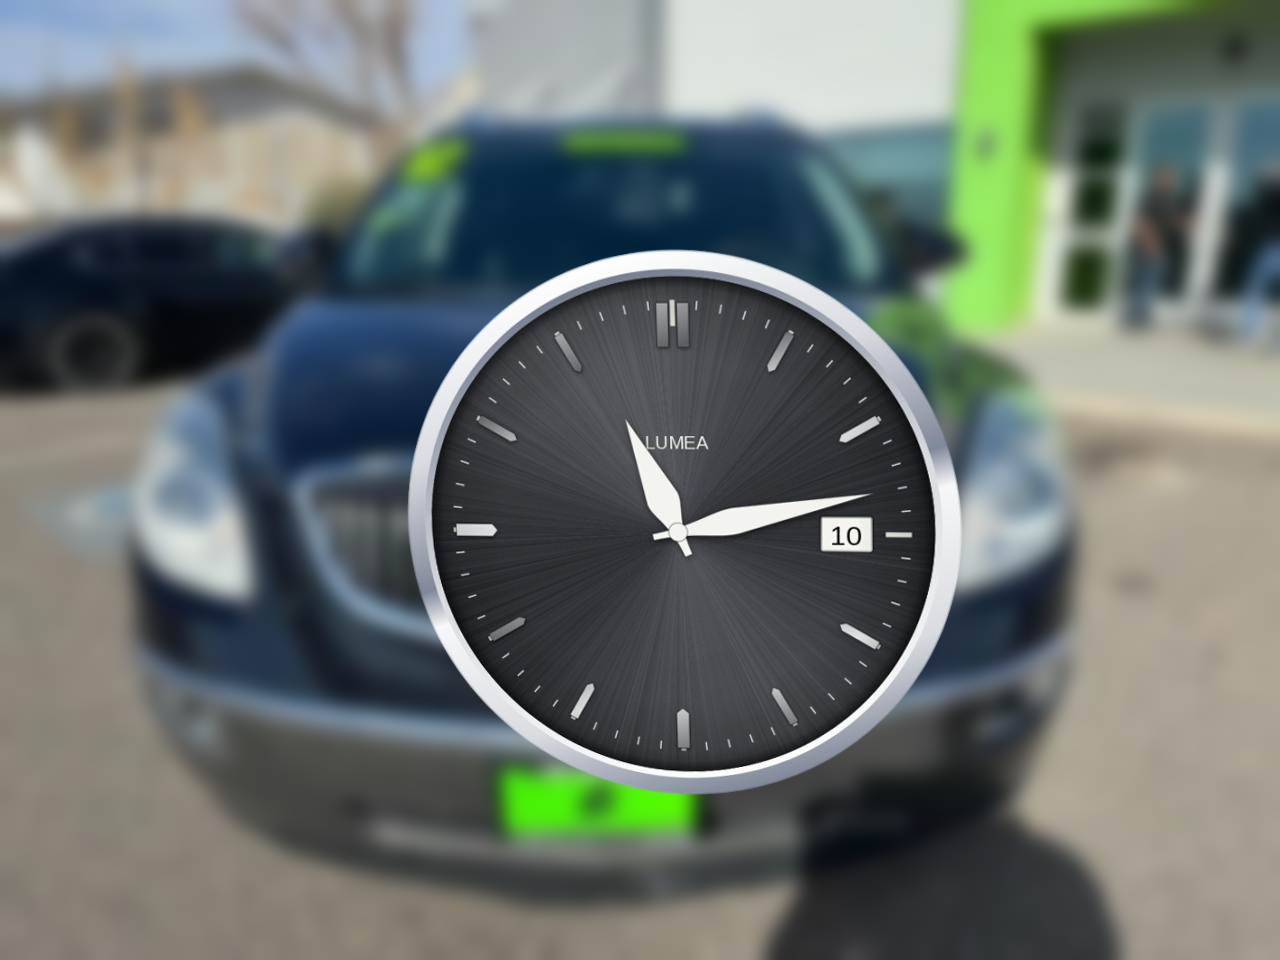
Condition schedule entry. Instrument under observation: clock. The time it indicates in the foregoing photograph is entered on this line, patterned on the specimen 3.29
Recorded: 11.13
